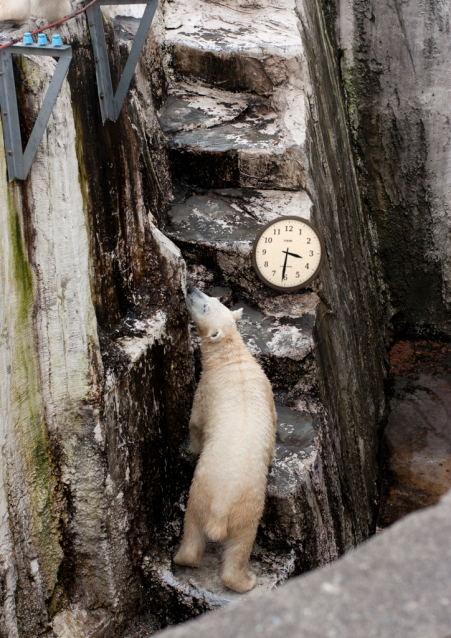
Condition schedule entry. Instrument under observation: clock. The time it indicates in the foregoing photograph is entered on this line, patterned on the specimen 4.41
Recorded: 3.31
